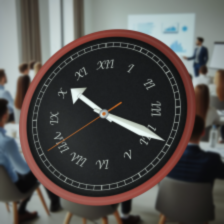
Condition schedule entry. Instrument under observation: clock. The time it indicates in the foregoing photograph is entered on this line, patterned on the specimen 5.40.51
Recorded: 10.19.40
